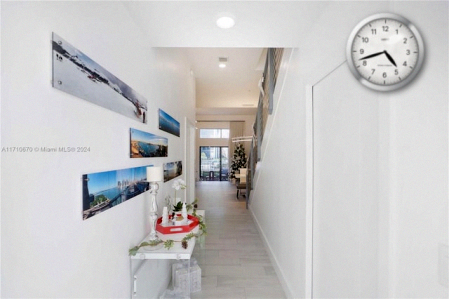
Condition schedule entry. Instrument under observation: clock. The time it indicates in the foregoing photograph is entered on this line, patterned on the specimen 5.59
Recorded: 4.42
